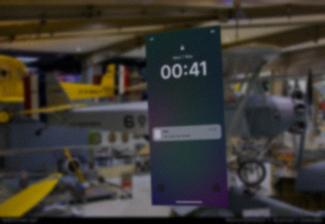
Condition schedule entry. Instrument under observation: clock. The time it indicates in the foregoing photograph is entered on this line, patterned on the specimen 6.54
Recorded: 0.41
